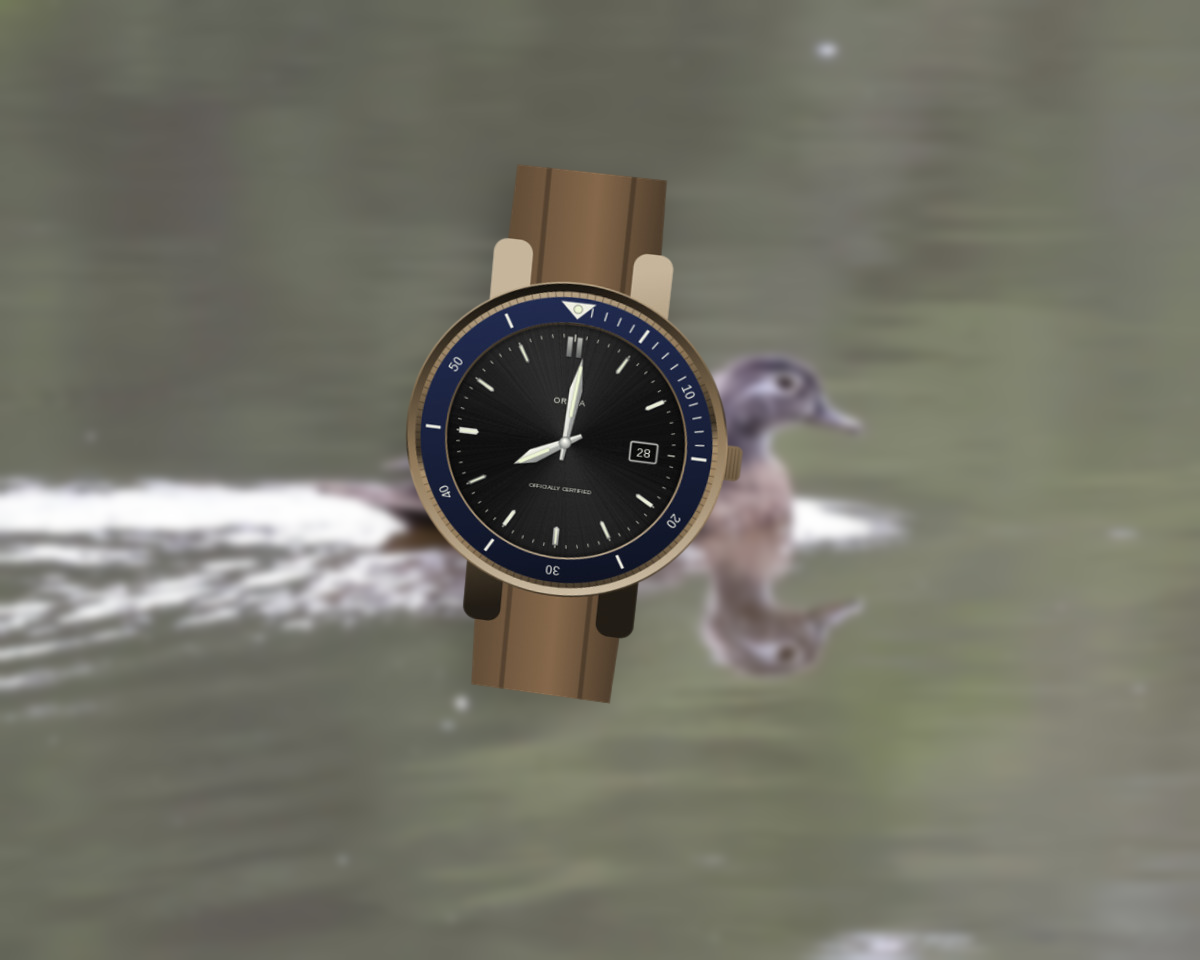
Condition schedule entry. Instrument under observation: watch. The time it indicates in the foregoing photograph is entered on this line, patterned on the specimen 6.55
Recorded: 8.01
